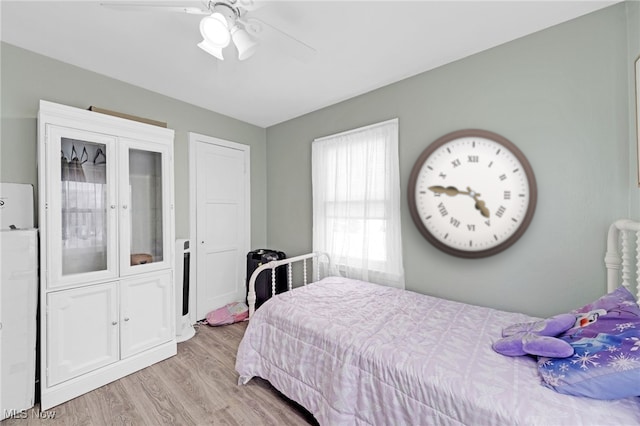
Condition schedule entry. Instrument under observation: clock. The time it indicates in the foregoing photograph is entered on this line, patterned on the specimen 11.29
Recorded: 4.46
